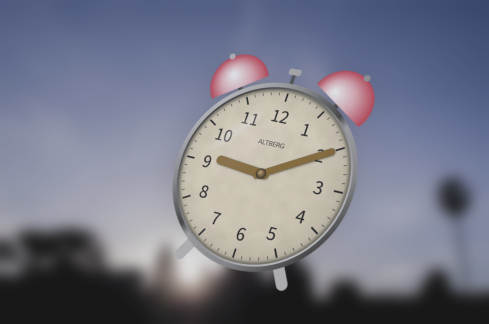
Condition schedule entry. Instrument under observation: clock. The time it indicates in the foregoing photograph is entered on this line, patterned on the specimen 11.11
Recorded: 9.10
